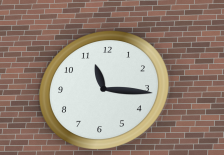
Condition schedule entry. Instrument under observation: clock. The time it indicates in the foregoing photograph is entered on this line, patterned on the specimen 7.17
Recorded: 11.16
